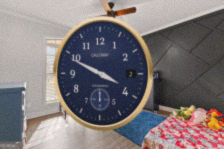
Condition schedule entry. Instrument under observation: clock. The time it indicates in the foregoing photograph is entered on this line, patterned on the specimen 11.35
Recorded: 3.49
